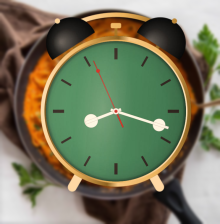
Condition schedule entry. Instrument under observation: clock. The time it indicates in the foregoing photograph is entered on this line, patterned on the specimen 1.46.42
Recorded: 8.17.56
